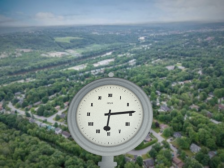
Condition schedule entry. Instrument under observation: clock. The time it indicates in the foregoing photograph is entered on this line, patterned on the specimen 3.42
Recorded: 6.14
